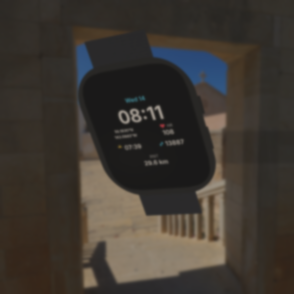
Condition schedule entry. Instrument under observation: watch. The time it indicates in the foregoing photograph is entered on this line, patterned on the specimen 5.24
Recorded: 8.11
